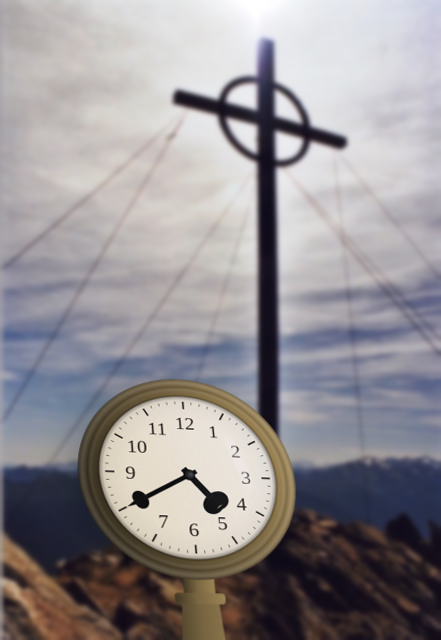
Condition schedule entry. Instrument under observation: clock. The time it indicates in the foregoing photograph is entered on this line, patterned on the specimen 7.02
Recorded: 4.40
